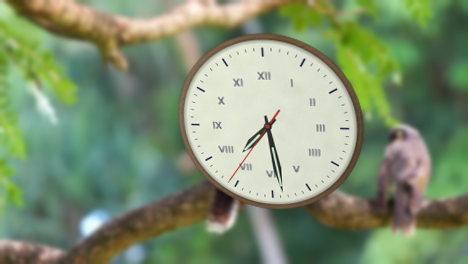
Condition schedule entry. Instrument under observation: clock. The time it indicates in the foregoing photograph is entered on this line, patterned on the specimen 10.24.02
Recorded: 7.28.36
